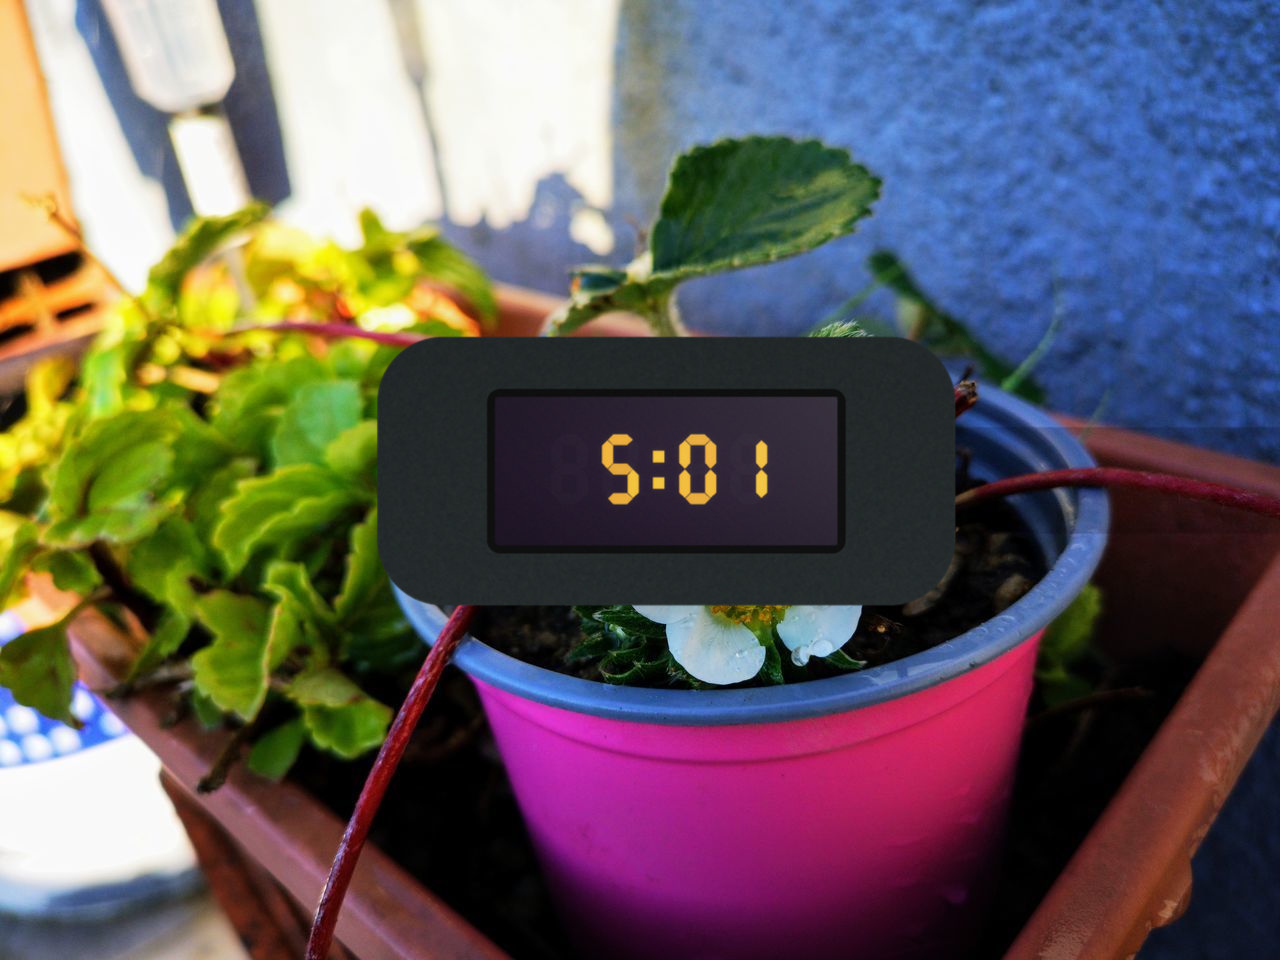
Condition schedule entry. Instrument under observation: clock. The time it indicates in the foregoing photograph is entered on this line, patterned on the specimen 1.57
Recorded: 5.01
